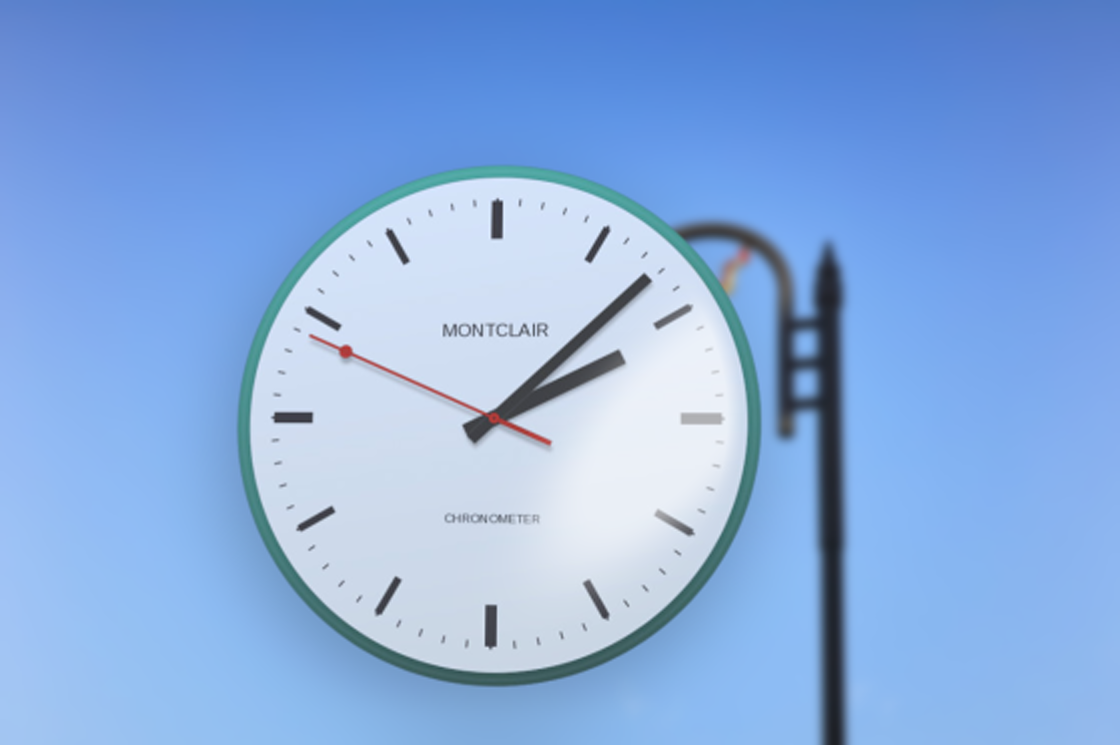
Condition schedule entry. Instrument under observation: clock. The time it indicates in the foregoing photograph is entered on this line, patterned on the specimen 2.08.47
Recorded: 2.07.49
